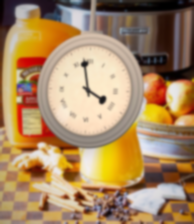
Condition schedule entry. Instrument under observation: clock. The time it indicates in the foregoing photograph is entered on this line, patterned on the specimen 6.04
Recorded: 3.58
